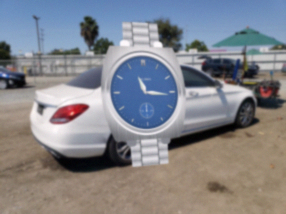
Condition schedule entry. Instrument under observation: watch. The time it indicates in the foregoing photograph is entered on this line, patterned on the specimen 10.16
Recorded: 11.16
